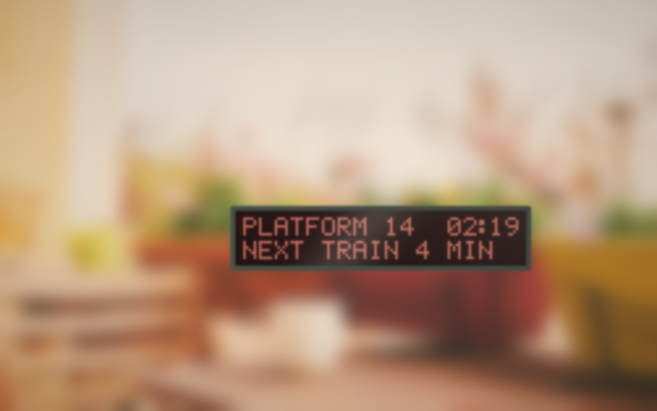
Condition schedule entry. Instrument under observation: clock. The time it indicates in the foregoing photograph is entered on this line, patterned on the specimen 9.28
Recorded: 2.19
